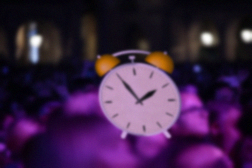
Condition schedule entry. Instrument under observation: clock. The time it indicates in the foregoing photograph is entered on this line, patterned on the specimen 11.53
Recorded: 1.55
